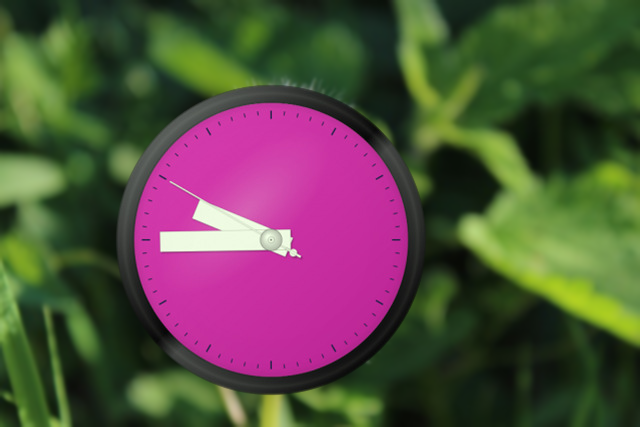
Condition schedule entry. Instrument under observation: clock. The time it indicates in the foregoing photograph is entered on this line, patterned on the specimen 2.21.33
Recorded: 9.44.50
